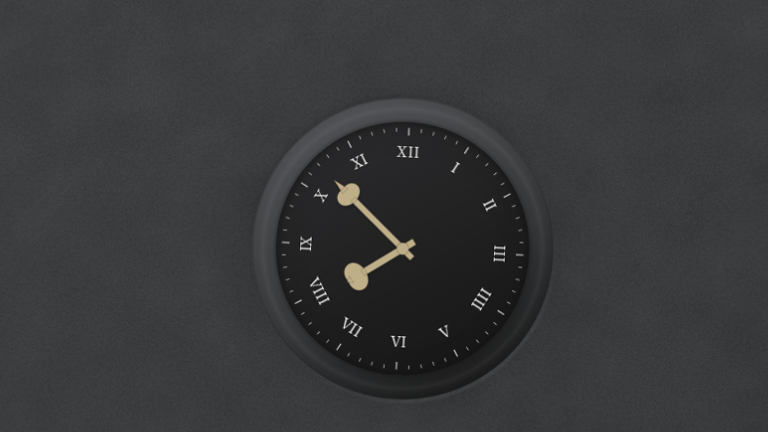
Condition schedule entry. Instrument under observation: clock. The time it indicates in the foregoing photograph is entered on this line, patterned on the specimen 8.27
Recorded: 7.52
